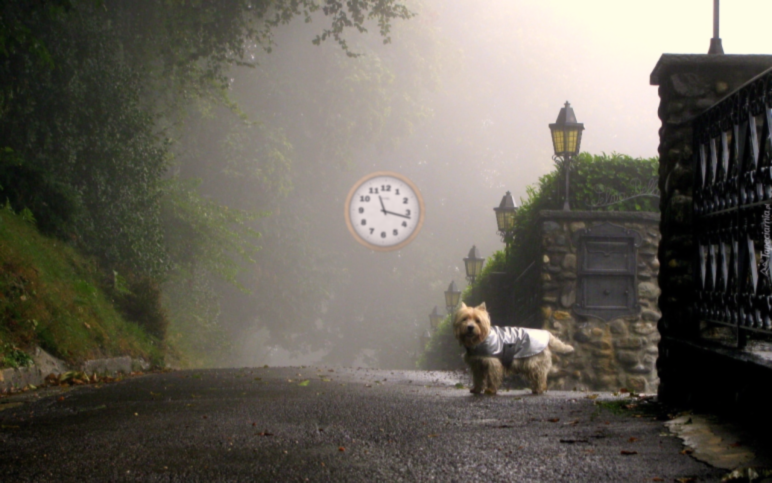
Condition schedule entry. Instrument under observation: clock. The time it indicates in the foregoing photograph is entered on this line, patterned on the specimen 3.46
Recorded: 11.17
